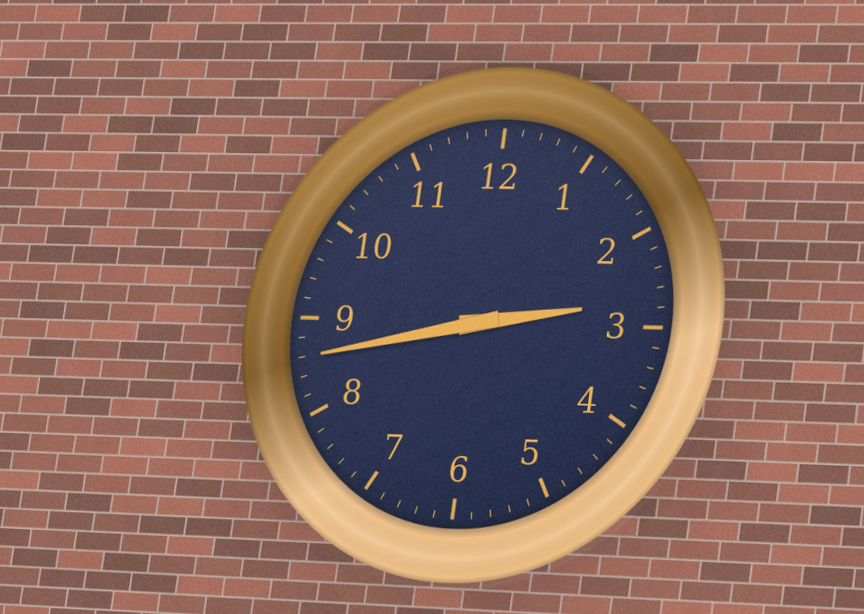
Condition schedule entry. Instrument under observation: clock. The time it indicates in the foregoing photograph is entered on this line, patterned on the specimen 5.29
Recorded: 2.43
